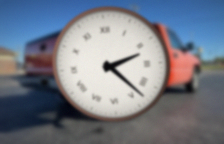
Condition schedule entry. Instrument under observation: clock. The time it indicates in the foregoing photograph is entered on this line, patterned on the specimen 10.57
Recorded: 2.23
